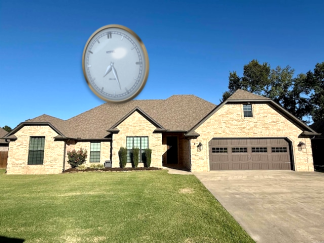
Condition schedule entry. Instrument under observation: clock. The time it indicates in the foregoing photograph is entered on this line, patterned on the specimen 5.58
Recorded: 7.27
